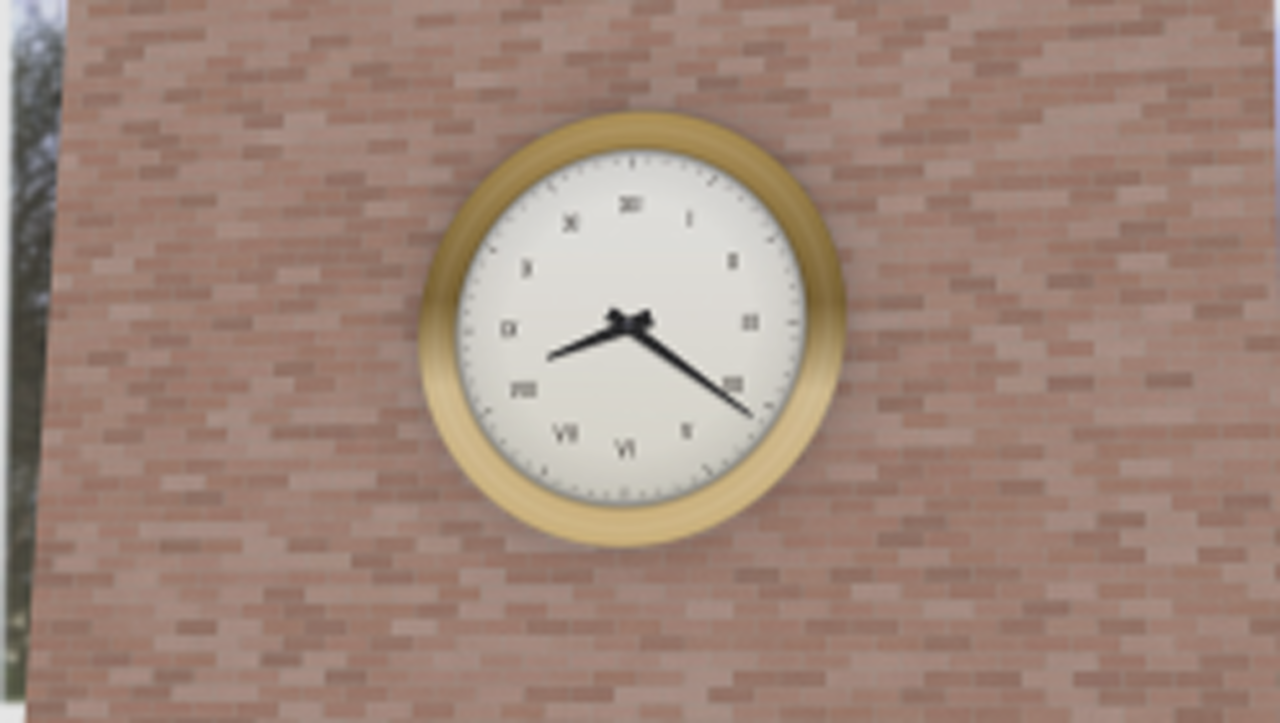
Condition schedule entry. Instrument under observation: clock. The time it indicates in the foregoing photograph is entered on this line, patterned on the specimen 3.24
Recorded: 8.21
